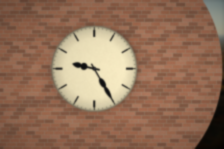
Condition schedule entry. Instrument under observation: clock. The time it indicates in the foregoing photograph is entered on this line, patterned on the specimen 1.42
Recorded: 9.25
